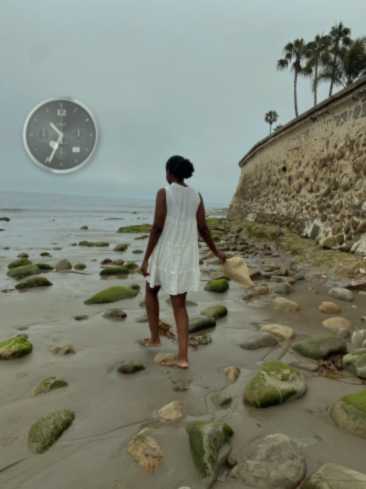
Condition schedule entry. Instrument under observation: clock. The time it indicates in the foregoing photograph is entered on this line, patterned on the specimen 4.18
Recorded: 10.34
